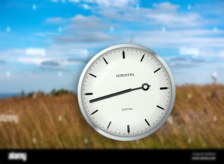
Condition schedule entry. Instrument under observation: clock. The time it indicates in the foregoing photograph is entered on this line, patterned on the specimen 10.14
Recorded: 2.43
